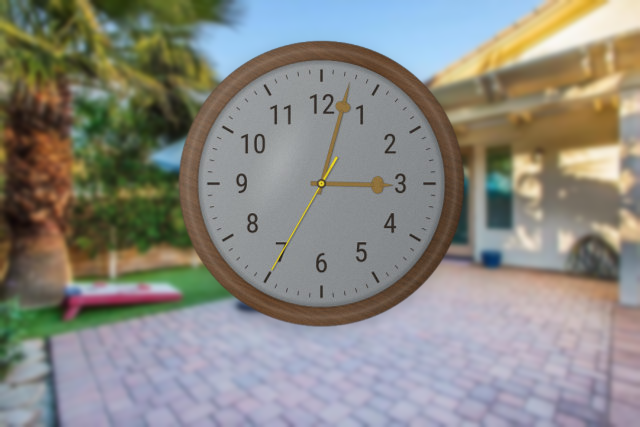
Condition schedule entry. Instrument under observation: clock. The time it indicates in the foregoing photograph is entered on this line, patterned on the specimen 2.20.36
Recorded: 3.02.35
